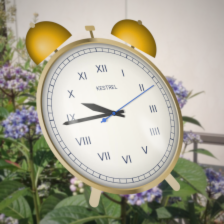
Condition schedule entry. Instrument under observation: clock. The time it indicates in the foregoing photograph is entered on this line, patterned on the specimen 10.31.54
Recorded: 9.44.11
